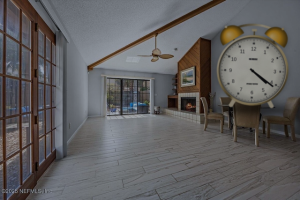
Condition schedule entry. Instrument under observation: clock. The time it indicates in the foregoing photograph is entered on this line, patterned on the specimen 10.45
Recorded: 4.21
